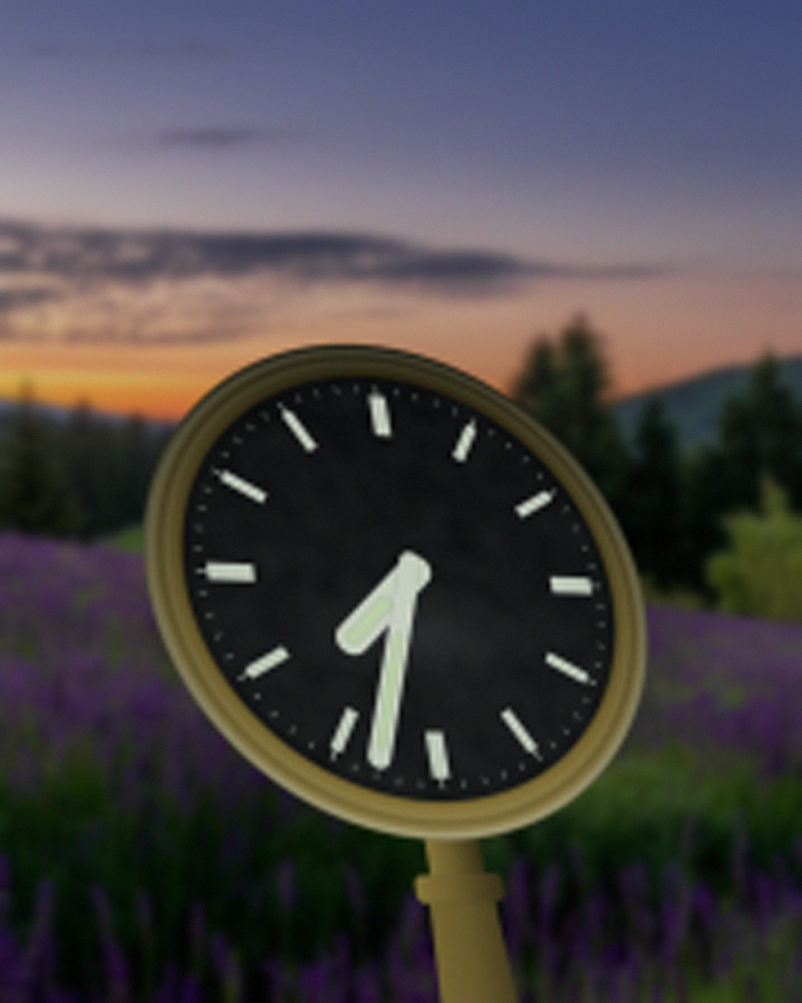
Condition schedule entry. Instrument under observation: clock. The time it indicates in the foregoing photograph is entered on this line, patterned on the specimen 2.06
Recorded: 7.33
